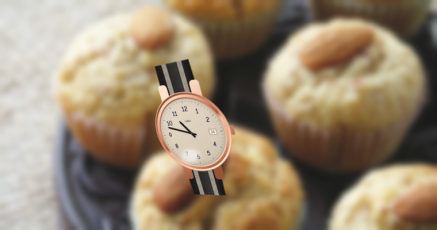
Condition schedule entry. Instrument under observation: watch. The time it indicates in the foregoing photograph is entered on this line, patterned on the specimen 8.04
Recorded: 10.48
